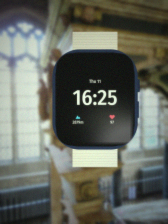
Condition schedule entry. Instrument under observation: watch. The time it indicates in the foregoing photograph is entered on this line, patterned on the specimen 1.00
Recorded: 16.25
